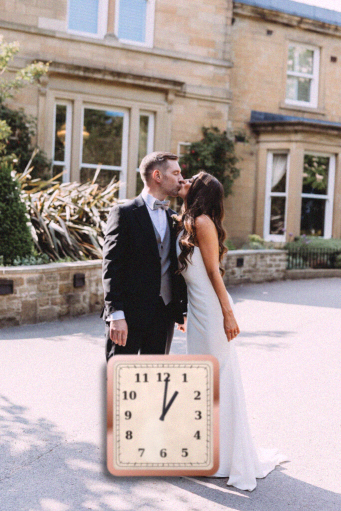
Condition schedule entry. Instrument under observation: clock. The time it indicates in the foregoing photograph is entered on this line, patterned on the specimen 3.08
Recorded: 1.01
